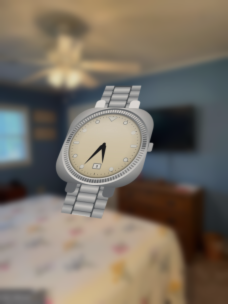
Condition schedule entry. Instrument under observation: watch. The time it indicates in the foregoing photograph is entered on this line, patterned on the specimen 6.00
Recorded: 5.35
